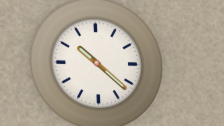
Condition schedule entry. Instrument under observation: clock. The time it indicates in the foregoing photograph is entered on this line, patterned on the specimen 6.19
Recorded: 10.22
